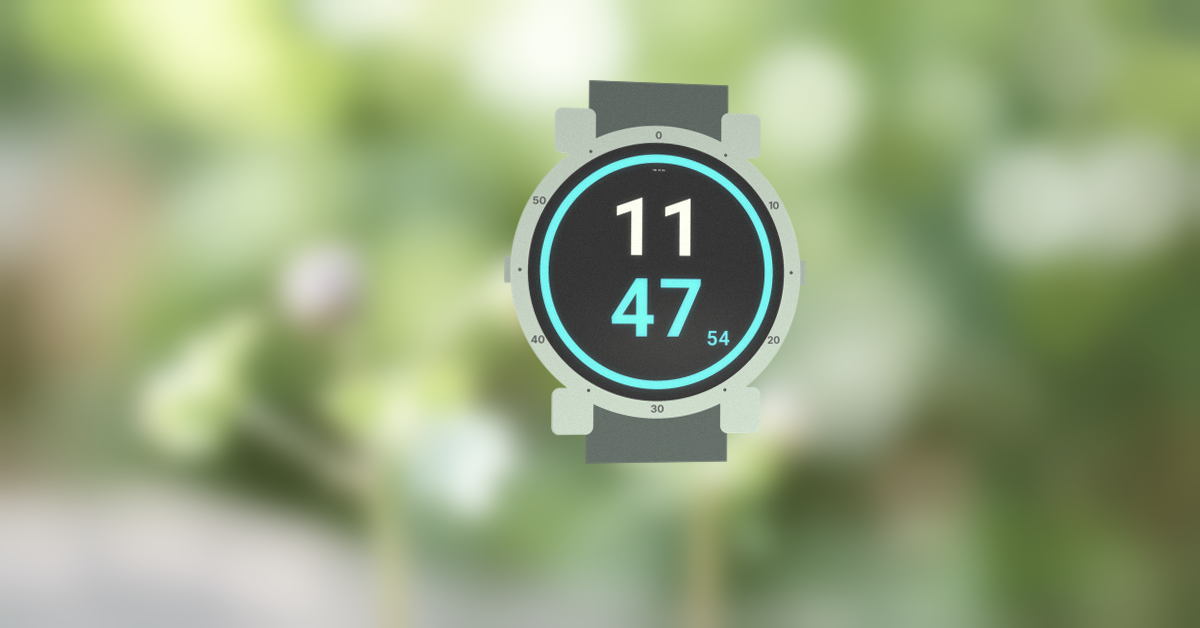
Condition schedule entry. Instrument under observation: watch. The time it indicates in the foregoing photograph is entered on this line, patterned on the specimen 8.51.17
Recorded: 11.47.54
